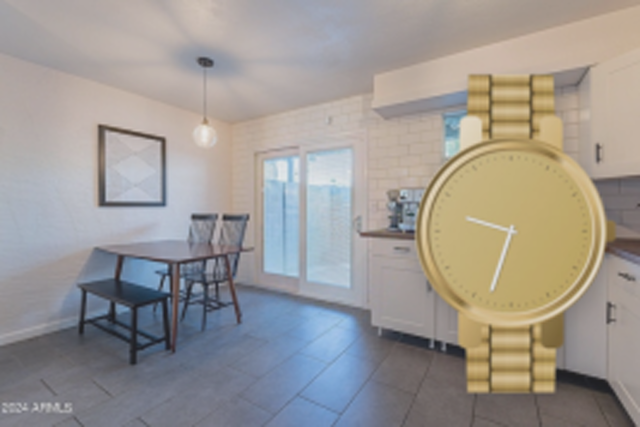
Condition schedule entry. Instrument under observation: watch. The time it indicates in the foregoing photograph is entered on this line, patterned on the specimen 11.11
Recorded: 9.33
